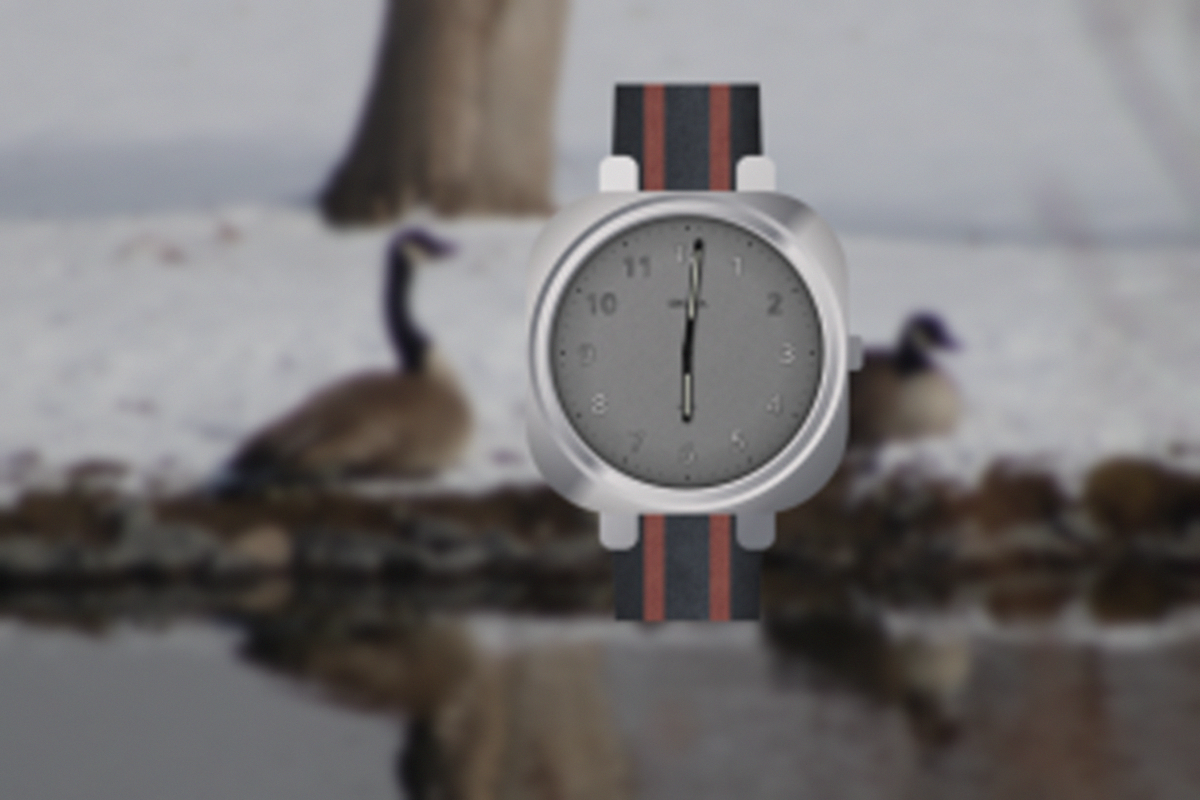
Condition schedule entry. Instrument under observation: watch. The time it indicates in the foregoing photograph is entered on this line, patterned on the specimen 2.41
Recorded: 6.01
